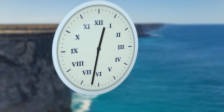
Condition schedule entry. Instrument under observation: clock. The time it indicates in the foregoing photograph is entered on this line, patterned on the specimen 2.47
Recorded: 12.32
